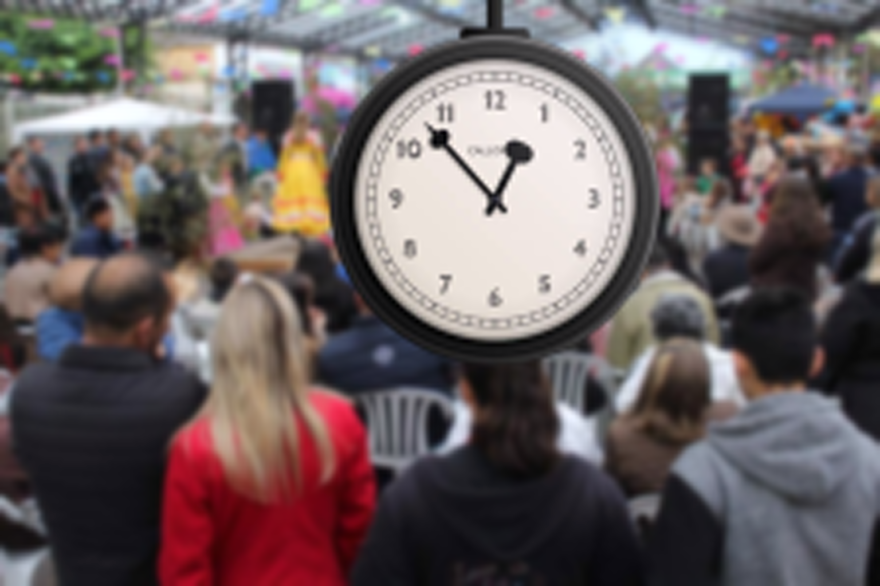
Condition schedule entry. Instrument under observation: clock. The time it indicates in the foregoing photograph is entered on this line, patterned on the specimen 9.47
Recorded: 12.53
